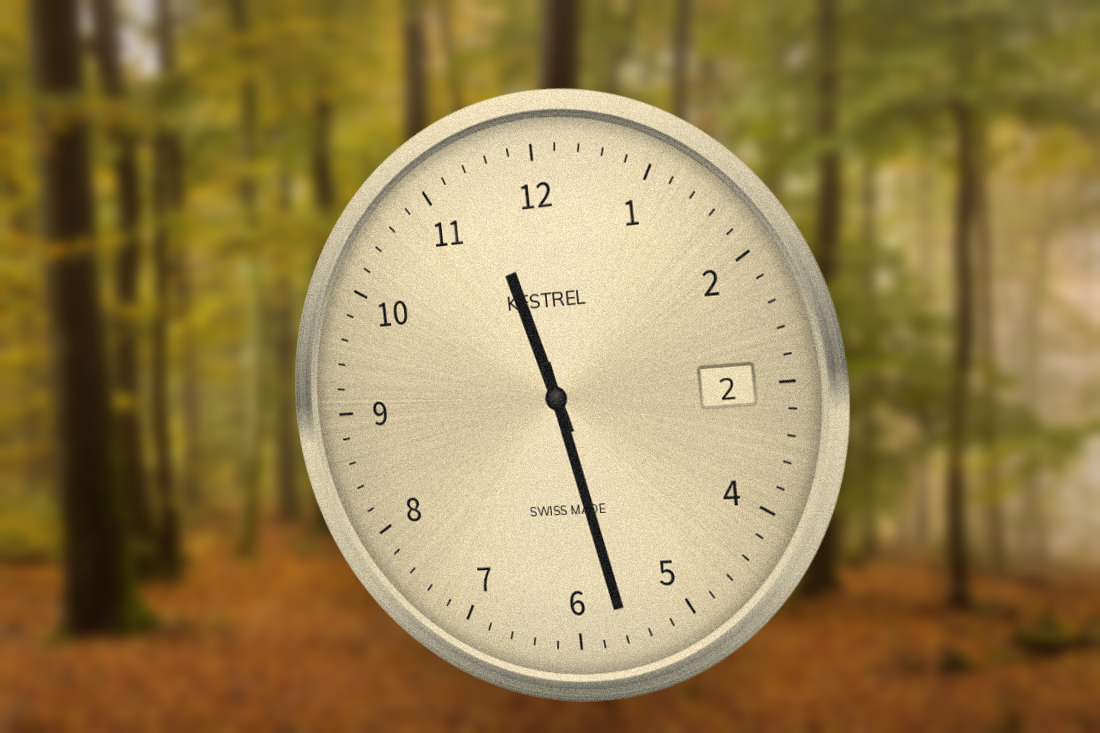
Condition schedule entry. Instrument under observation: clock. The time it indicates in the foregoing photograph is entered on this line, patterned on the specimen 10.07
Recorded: 11.28
